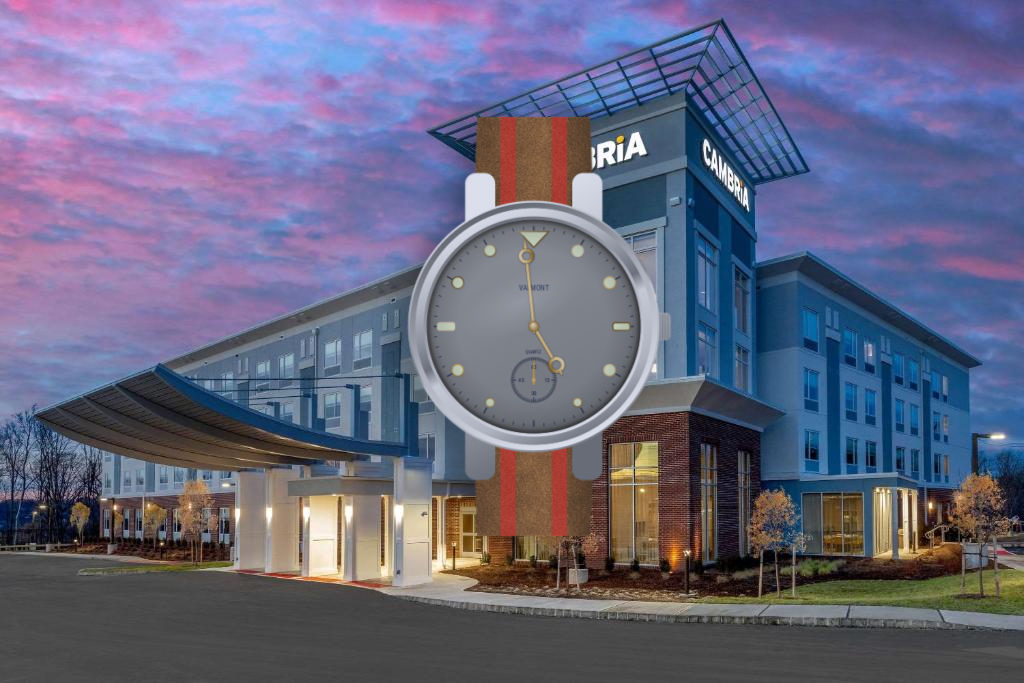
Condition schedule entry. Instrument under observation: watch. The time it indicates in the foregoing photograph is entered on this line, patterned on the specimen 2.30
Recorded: 4.59
